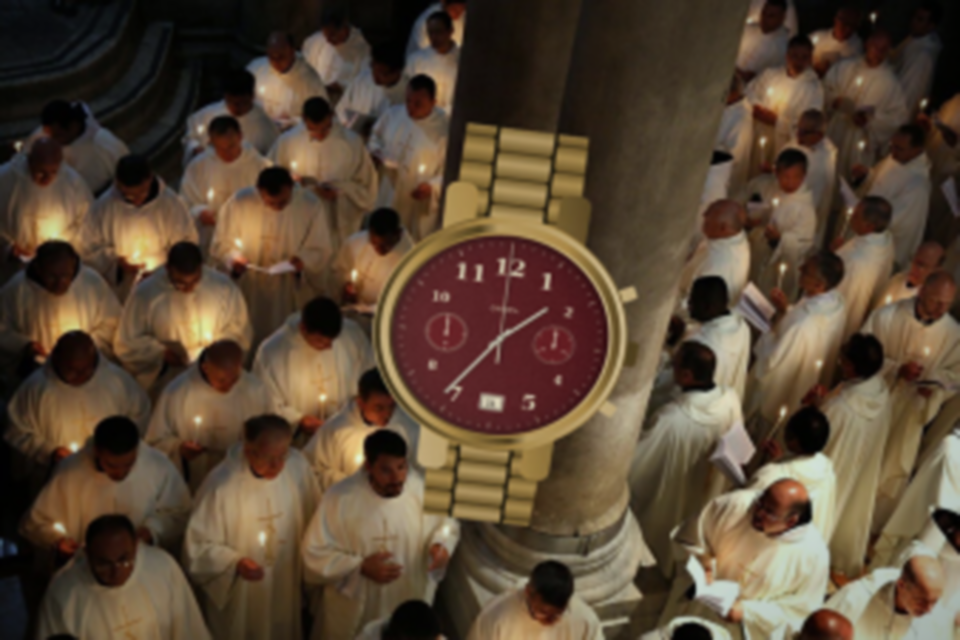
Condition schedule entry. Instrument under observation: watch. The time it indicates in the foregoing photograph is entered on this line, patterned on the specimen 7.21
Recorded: 1.36
